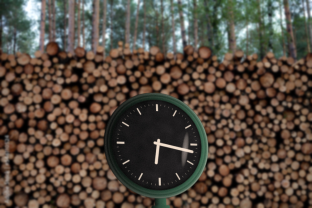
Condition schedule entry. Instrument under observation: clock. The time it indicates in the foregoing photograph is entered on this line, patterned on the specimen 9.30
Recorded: 6.17
